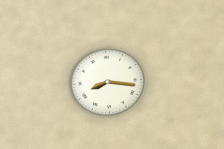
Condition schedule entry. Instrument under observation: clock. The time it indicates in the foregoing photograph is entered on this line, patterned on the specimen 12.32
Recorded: 8.17
